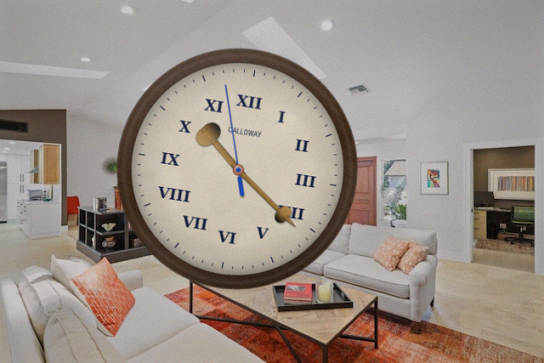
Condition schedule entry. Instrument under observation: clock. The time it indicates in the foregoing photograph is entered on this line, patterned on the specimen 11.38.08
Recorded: 10.20.57
